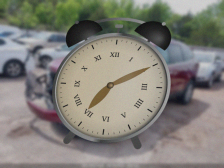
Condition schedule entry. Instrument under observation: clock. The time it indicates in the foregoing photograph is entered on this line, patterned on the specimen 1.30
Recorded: 7.10
